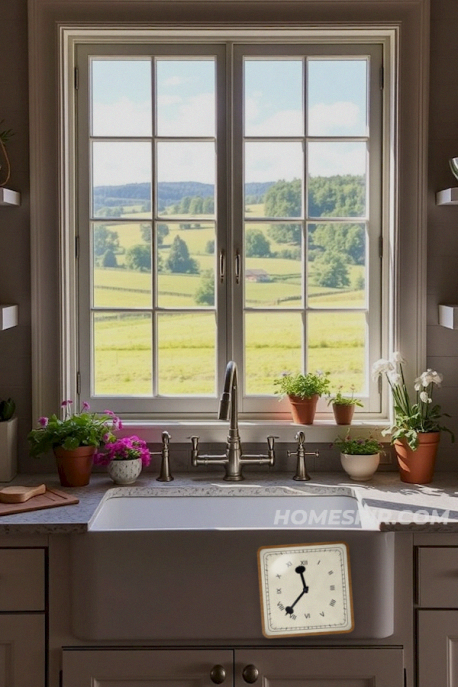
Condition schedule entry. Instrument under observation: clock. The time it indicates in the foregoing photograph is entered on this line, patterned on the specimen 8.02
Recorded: 11.37
